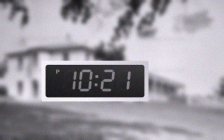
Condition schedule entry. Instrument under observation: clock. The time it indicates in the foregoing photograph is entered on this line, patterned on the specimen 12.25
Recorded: 10.21
